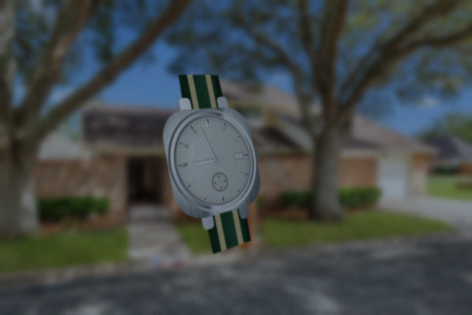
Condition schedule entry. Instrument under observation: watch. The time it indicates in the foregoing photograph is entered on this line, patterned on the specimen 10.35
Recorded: 8.57
